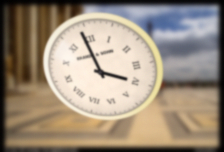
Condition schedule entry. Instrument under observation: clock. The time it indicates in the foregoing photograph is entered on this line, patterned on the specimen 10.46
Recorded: 3.59
